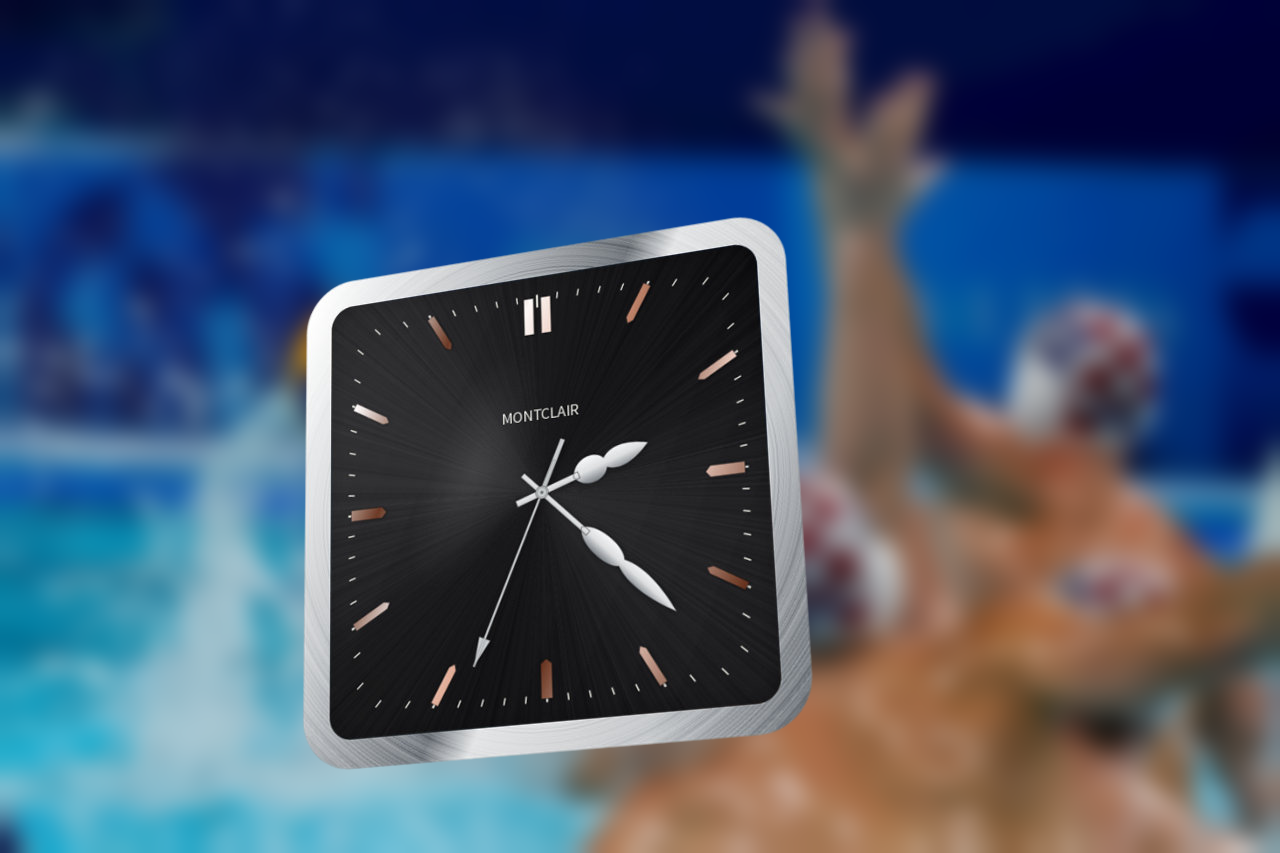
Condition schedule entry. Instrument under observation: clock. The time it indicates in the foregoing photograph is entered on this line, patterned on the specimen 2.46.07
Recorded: 2.22.34
